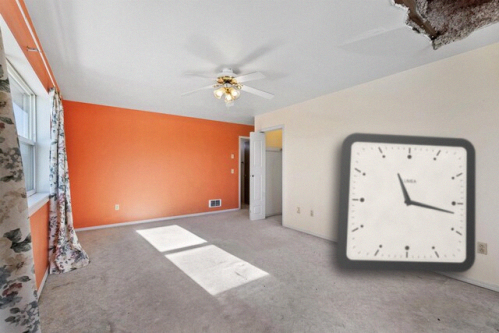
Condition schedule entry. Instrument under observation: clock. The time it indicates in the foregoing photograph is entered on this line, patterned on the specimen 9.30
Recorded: 11.17
